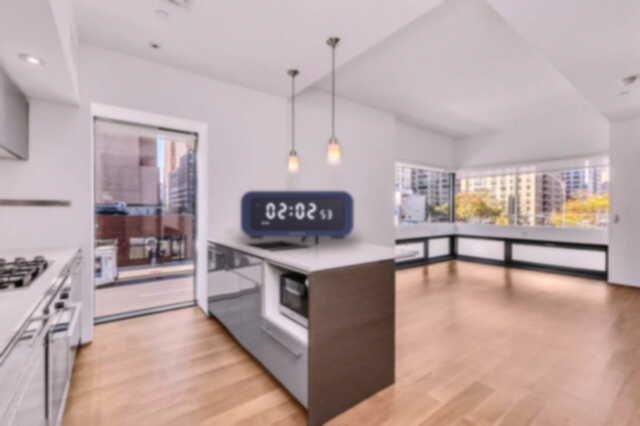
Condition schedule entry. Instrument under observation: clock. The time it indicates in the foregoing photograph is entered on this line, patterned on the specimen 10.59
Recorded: 2.02
